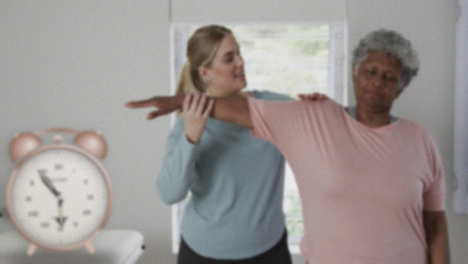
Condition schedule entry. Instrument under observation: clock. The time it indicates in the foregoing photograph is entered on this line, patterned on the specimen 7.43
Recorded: 5.54
